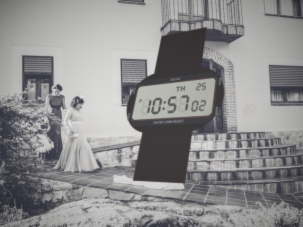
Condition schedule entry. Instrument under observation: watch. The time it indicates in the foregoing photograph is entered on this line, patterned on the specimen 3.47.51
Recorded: 10.57.02
